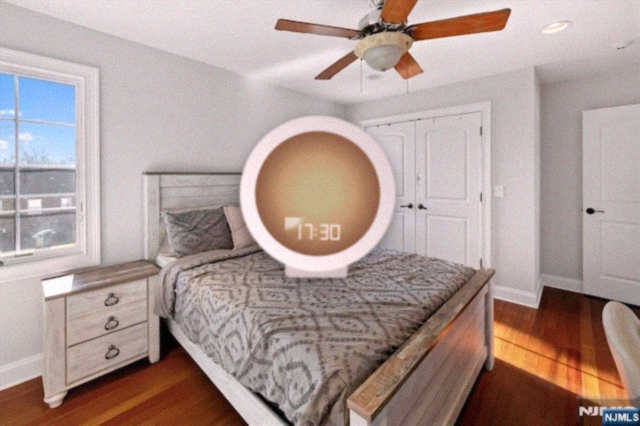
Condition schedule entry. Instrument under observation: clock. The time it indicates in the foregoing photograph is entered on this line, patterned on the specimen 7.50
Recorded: 17.30
